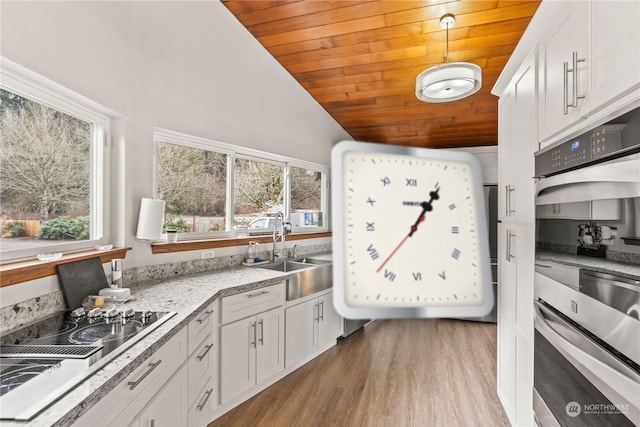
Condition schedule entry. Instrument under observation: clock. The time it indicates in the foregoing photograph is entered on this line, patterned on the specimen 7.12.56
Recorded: 1.05.37
